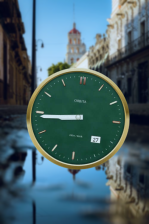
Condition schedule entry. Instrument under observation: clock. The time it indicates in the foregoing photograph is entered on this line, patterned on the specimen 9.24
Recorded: 8.44
